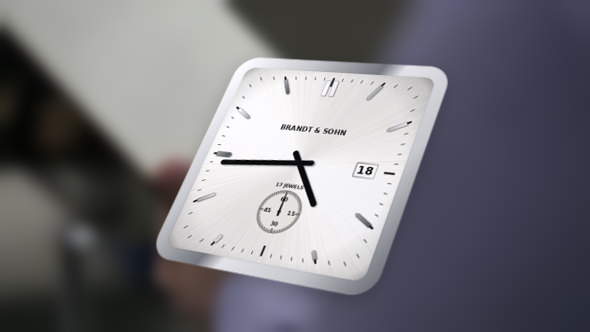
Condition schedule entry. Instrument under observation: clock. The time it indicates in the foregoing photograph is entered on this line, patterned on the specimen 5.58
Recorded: 4.44
